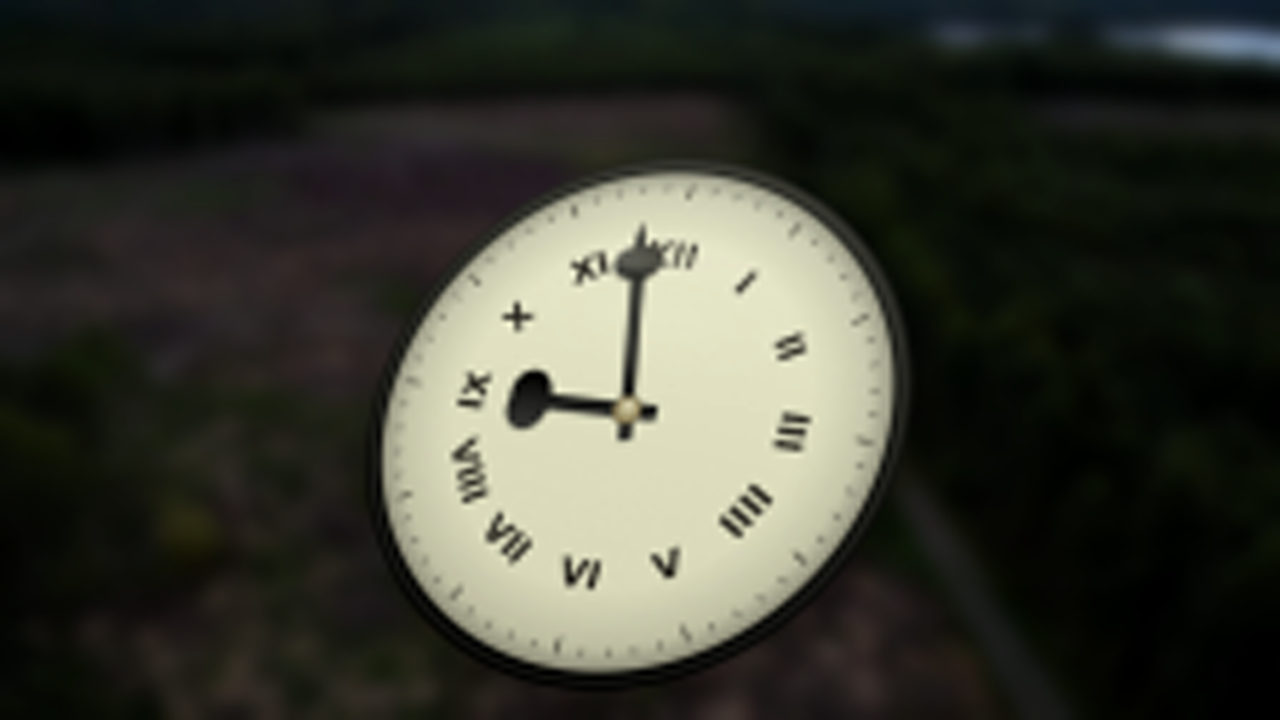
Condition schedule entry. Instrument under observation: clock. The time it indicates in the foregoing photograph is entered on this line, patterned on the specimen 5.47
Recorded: 8.58
